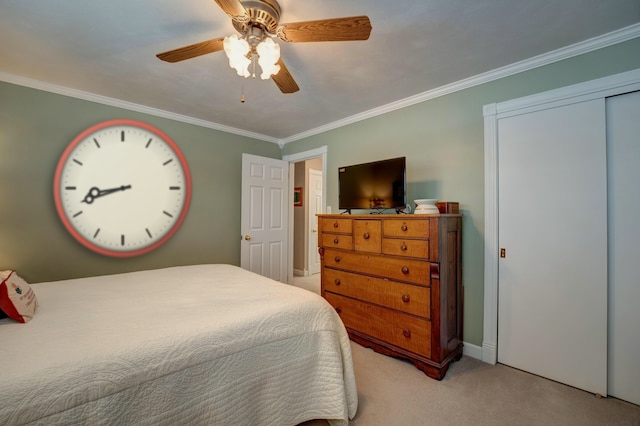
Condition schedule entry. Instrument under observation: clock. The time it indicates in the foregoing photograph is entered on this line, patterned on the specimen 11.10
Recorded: 8.42
